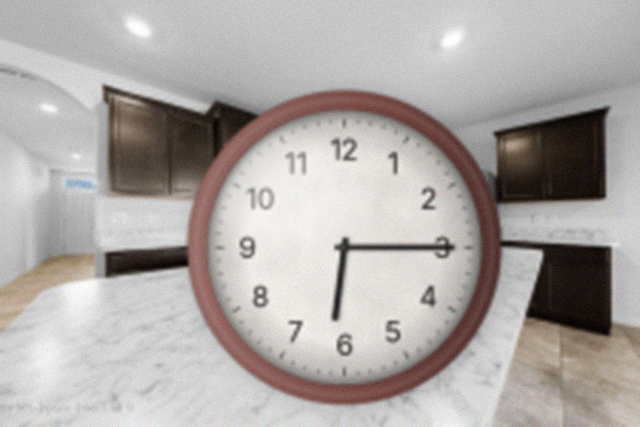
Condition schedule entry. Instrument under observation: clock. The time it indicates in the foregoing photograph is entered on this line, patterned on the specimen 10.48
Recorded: 6.15
